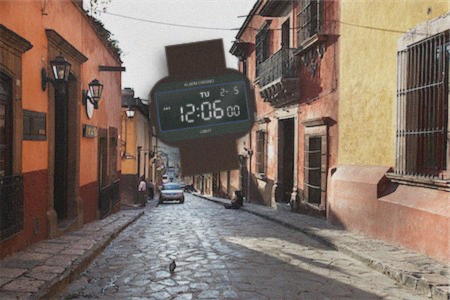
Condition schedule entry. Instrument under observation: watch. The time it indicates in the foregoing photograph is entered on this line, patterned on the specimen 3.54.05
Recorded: 12.06.00
